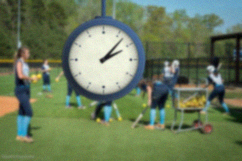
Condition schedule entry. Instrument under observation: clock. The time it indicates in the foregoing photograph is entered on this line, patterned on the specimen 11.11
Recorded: 2.07
